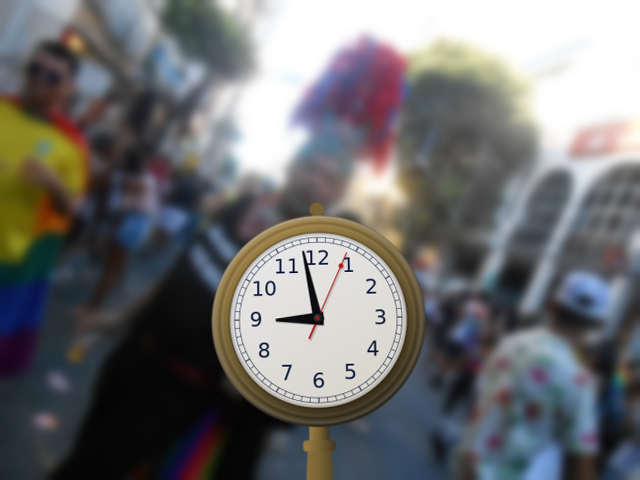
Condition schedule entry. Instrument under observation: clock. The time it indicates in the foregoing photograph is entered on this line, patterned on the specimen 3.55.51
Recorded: 8.58.04
